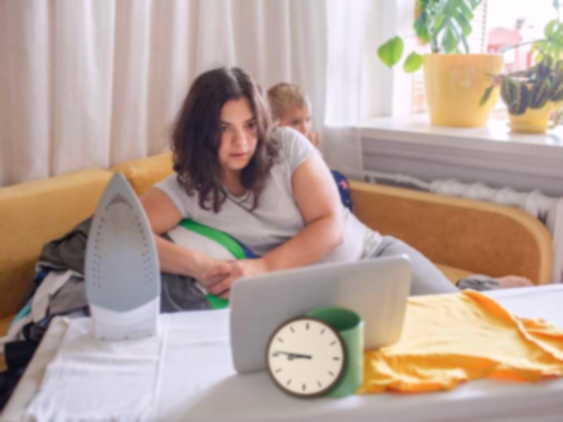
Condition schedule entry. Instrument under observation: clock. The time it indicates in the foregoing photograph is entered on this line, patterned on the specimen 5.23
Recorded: 8.46
